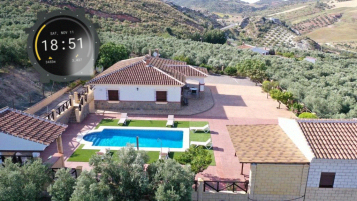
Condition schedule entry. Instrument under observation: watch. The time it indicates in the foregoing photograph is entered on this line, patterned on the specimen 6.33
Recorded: 18.51
